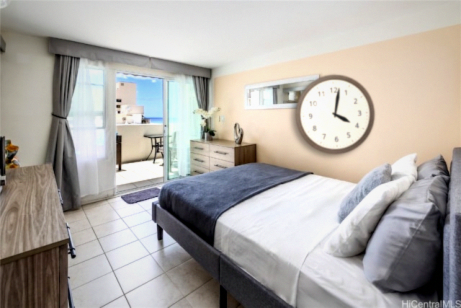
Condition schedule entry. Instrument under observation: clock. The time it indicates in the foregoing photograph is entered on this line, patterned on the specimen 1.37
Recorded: 4.02
